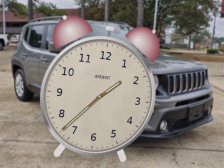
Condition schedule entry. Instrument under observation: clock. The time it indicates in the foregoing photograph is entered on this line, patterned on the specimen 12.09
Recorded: 1.37
